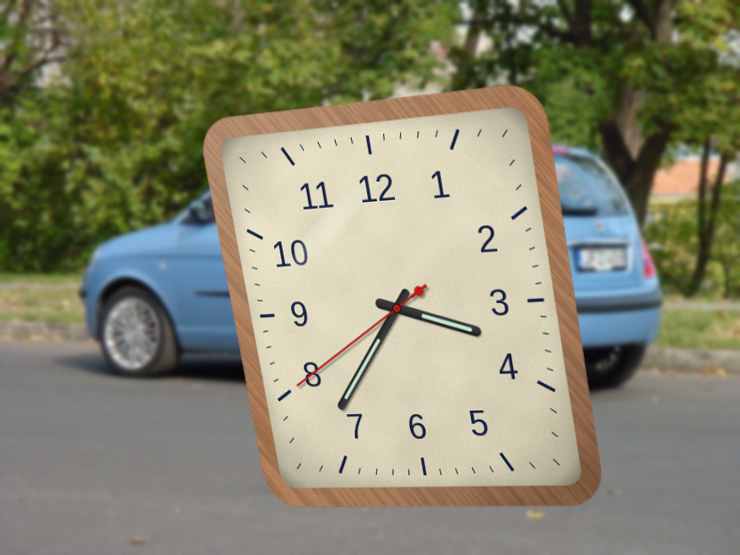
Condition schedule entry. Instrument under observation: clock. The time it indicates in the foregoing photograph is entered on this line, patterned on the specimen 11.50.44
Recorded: 3.36.40
